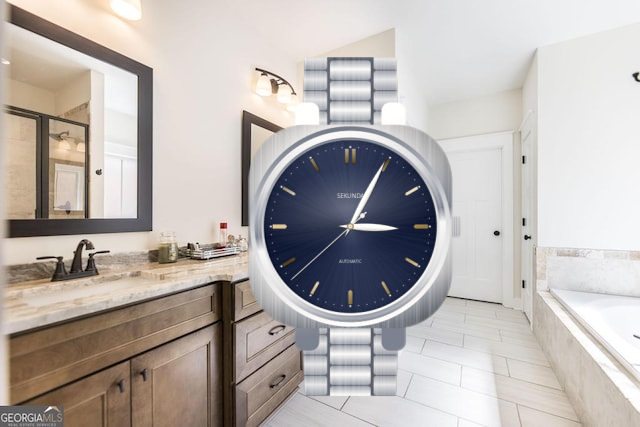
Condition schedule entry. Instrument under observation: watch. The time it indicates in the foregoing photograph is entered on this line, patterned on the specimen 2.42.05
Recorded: 3.04.38
